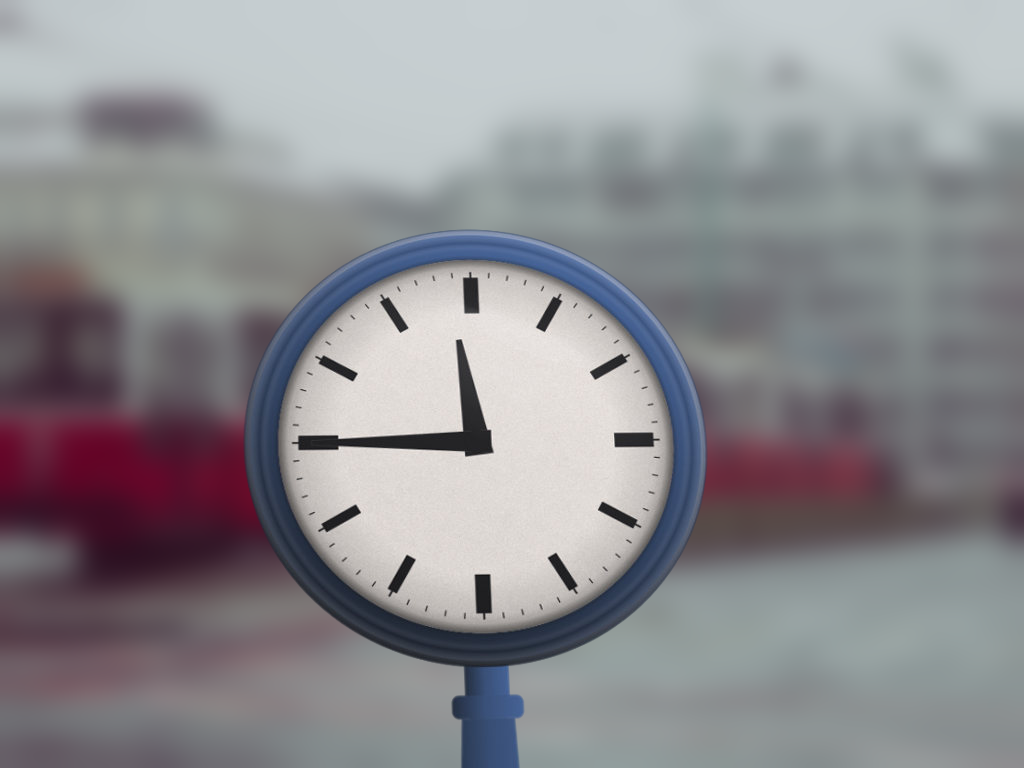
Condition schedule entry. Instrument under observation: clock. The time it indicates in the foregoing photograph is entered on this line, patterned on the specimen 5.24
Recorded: 11.45
